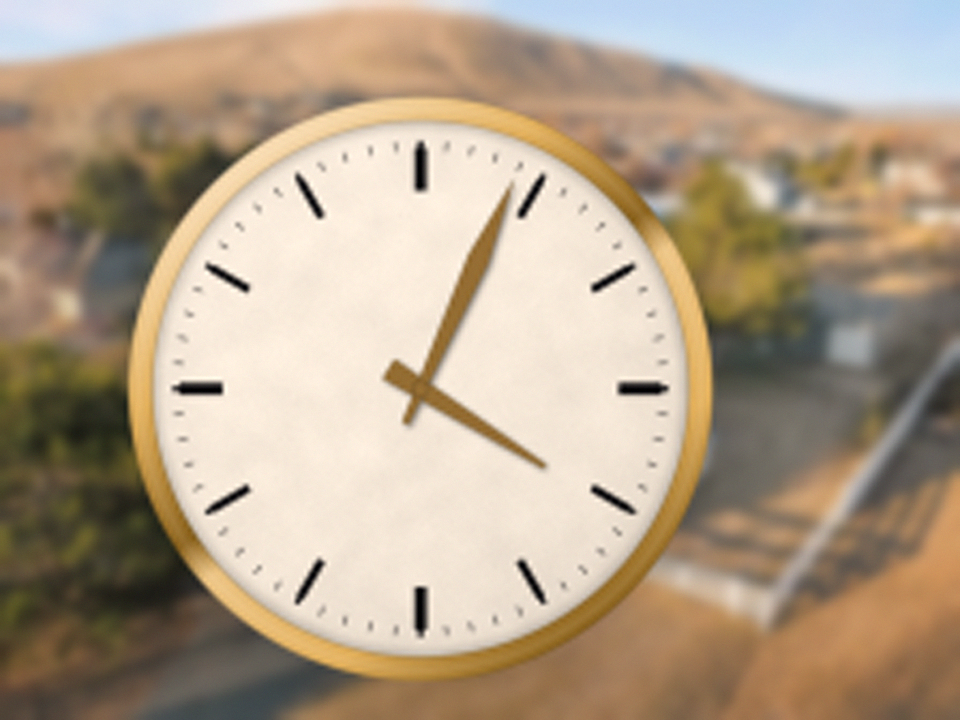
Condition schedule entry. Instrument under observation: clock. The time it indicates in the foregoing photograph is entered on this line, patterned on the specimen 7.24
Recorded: 4.04
